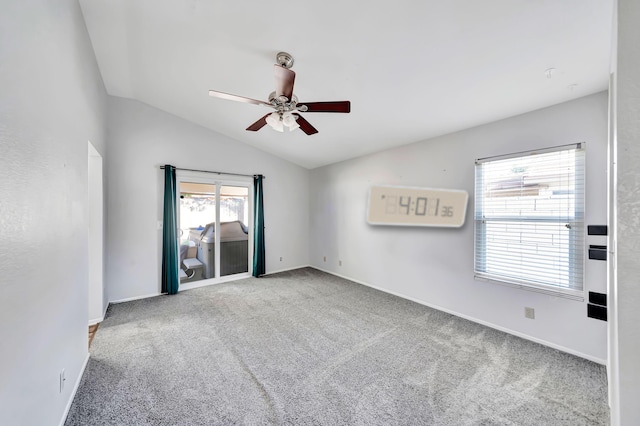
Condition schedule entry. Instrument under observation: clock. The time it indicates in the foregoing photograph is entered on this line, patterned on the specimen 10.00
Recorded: 4.01
